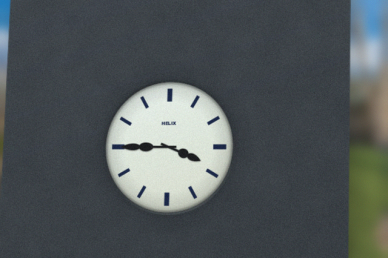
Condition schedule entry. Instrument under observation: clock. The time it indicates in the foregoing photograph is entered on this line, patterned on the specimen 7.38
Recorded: 3.45
